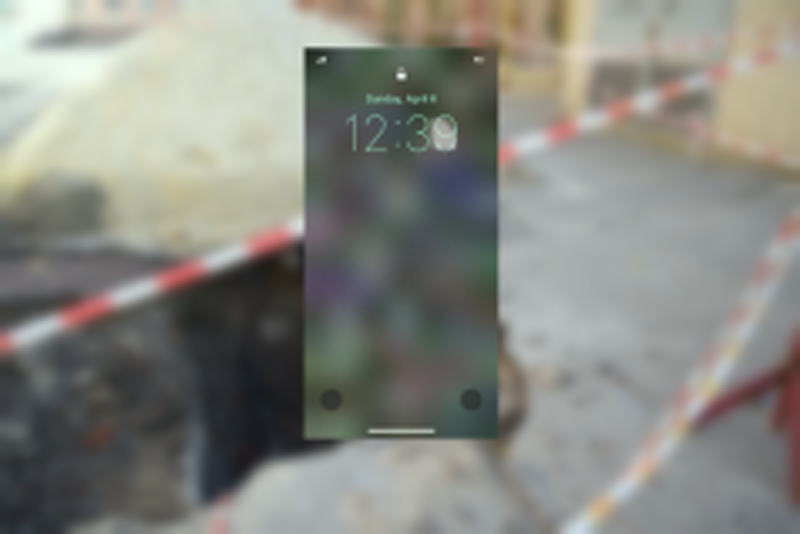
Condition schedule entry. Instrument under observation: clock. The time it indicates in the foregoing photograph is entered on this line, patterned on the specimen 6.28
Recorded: 12.39
